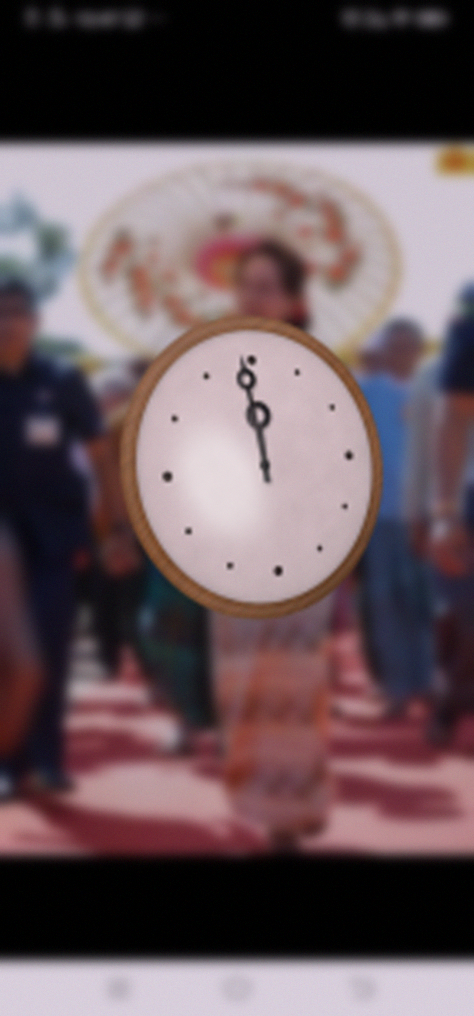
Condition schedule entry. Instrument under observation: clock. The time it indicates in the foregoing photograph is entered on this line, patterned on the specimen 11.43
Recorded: 11.59
